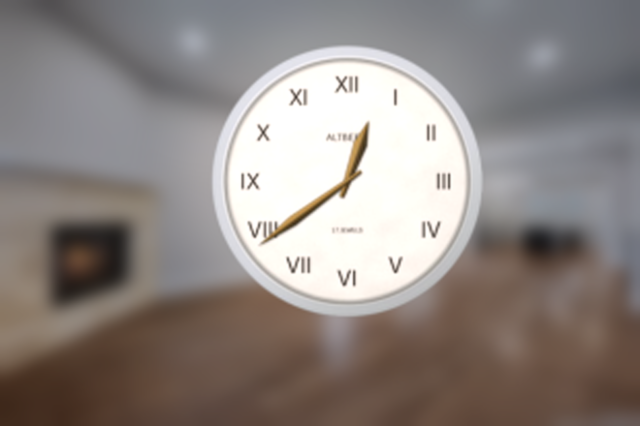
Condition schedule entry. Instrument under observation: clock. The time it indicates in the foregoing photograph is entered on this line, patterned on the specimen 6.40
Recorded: 12.39
